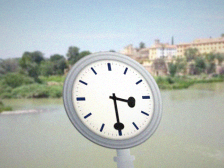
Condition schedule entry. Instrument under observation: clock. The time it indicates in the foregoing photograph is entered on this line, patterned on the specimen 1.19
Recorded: 3.30
